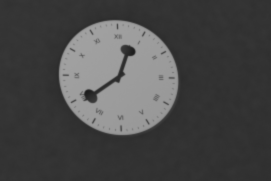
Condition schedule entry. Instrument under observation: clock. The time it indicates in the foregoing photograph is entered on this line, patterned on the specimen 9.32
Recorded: 12.39
